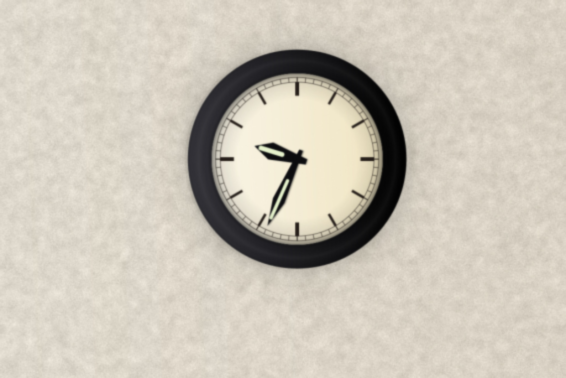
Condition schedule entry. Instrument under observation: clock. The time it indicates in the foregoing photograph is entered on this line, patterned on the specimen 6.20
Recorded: 9.34
